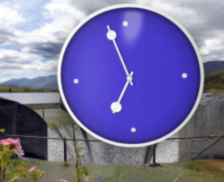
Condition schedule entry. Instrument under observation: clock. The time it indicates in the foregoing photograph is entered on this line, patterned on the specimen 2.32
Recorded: 6.57
